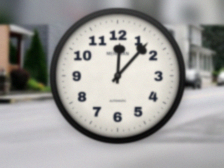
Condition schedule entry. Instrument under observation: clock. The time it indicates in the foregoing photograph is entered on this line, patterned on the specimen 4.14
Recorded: 12.07
